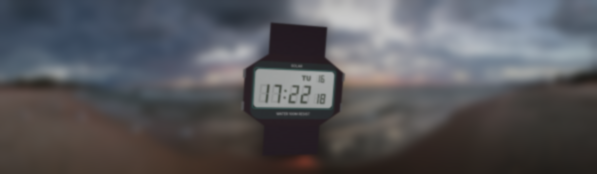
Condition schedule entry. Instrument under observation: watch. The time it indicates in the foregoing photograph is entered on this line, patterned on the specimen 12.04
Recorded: 17.22
